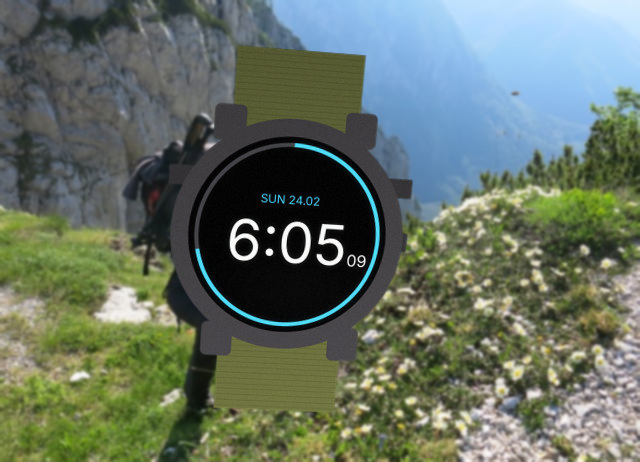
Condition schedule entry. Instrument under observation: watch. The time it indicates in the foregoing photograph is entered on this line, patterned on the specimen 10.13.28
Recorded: 6.05.09
